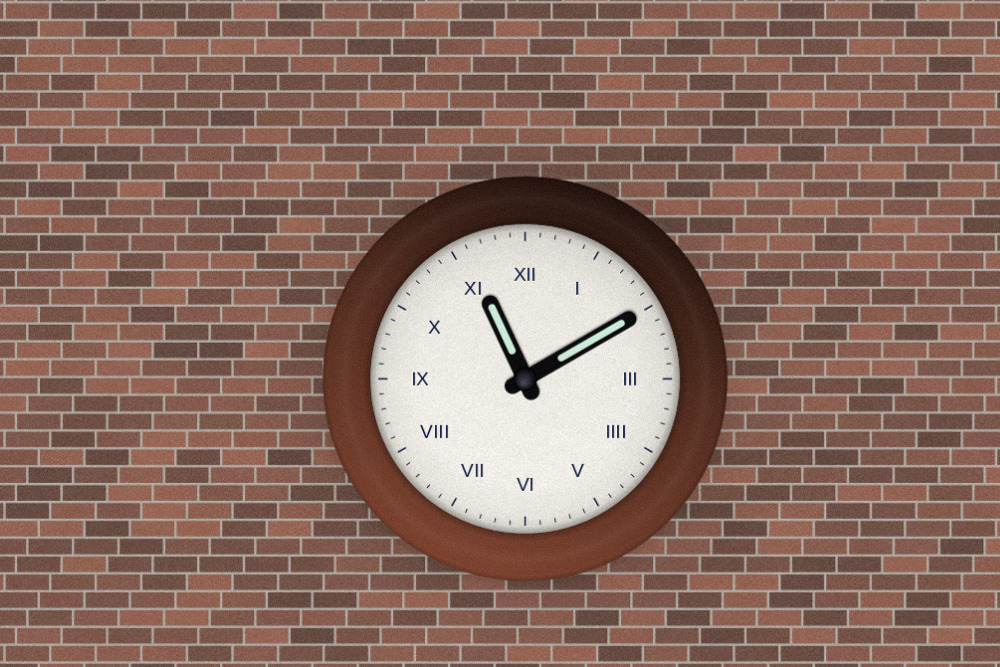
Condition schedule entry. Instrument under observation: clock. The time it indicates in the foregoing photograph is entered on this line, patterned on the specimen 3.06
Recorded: 11.10
